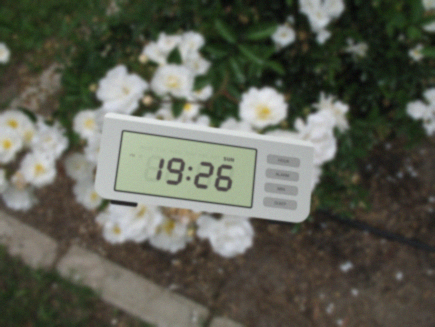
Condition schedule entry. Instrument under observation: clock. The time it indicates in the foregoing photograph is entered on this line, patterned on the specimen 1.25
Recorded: 19.26
